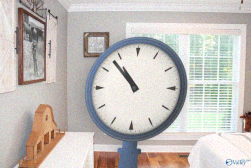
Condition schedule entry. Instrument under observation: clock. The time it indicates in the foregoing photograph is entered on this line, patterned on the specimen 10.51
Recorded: 10.53
